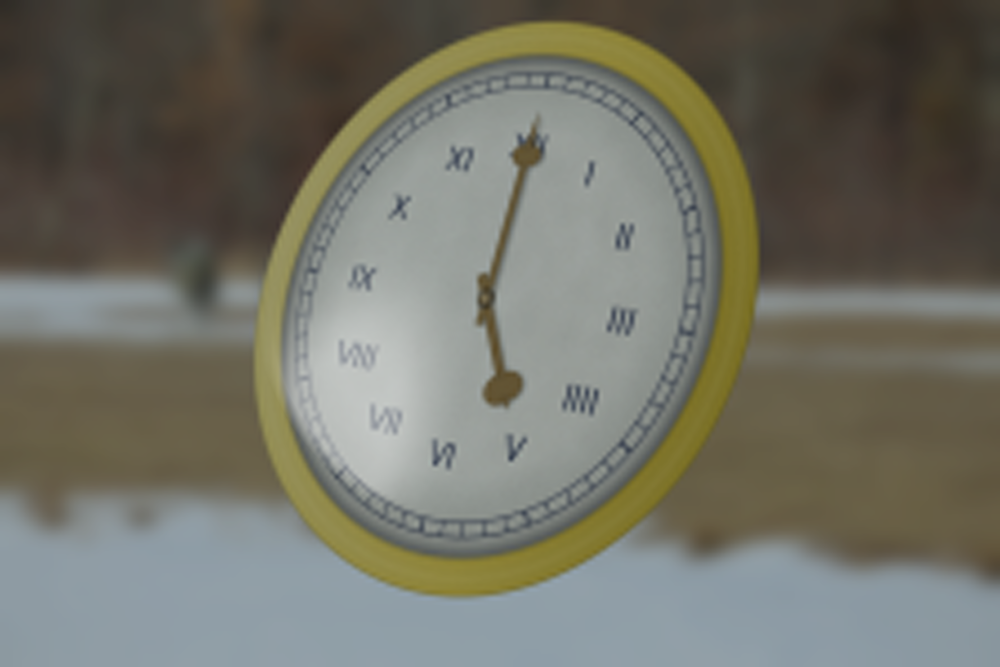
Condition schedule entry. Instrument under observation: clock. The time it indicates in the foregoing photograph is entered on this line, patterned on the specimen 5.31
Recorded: 5.00
